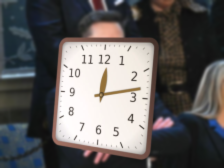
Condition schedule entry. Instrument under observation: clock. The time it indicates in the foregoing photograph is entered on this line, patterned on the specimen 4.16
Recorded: 12.13
